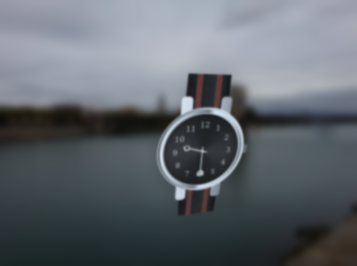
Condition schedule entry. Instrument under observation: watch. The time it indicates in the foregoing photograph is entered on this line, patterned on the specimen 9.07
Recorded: 9.30
